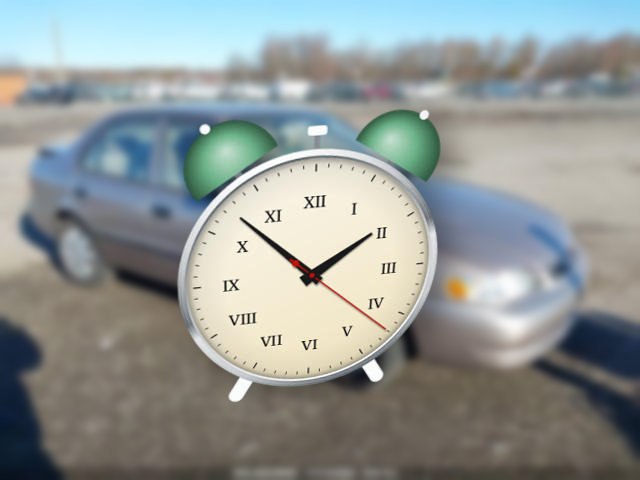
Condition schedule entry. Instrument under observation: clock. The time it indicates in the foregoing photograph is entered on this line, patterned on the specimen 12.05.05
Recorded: 1.52.22
